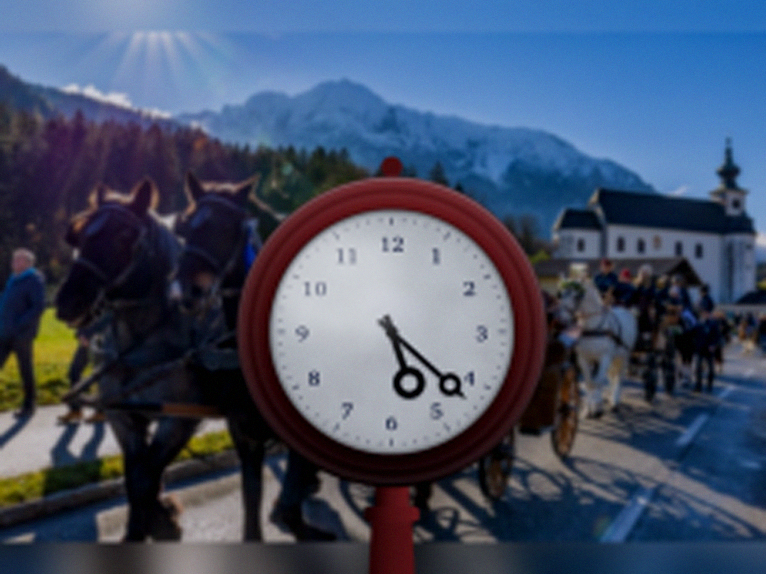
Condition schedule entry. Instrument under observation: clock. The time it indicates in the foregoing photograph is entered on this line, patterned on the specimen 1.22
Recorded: 5.22
